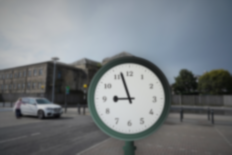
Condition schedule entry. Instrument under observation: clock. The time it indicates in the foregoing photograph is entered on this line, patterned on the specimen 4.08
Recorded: 8.57
